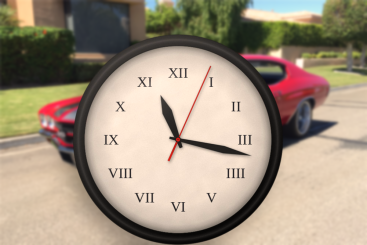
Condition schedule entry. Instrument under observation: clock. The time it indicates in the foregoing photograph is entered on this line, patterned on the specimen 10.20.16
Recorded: 11.17.04
